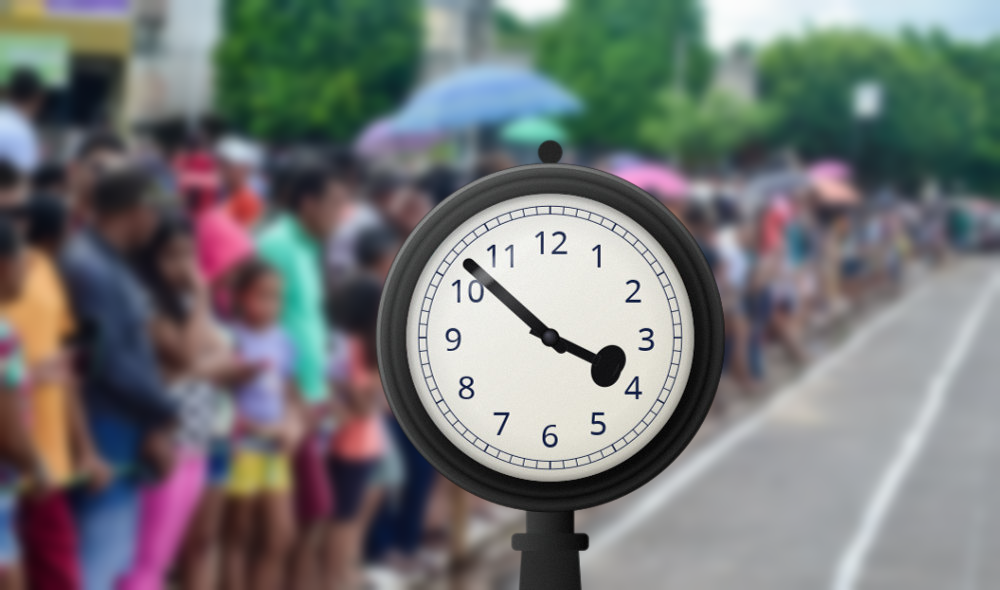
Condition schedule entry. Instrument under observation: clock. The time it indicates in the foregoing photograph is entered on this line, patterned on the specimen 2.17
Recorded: 3.52
